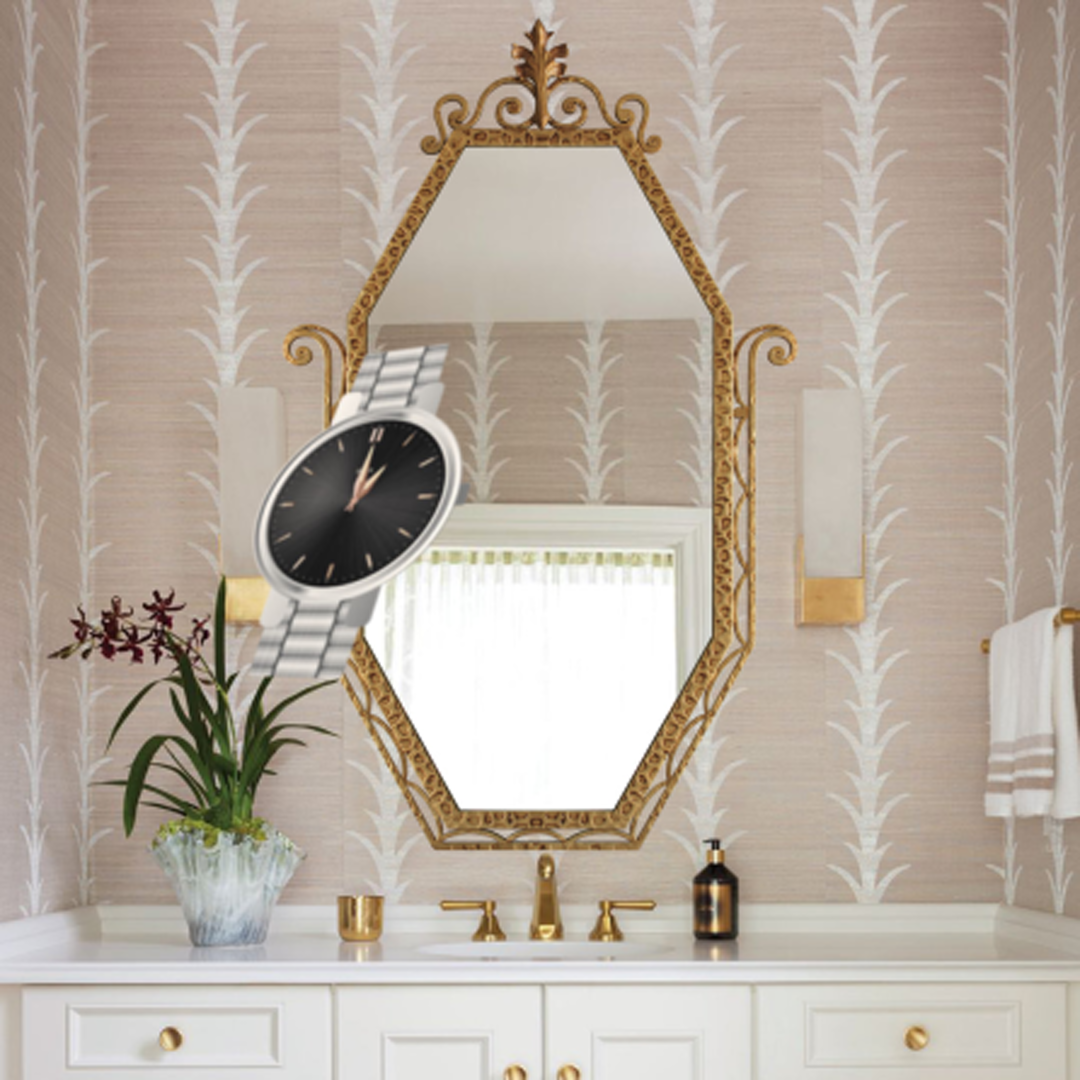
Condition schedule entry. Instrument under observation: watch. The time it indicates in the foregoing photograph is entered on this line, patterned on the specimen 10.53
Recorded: 1.00
